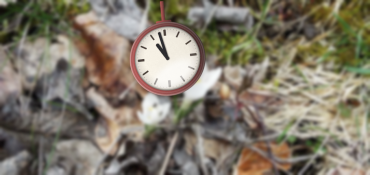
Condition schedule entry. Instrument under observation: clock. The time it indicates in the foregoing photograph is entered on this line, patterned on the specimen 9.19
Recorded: 10.58
